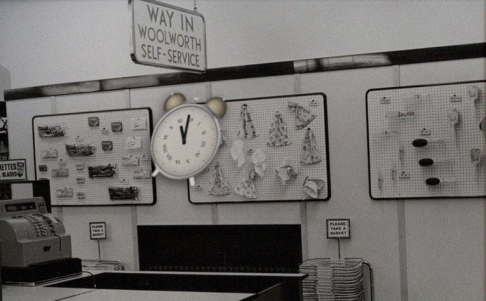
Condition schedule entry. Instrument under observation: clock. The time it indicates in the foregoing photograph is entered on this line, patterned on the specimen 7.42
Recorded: 10.59
